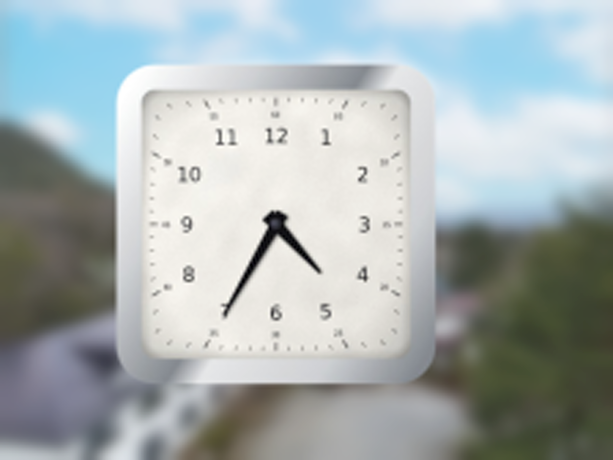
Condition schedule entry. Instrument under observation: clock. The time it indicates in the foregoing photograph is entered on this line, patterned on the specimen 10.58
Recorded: 4.35
